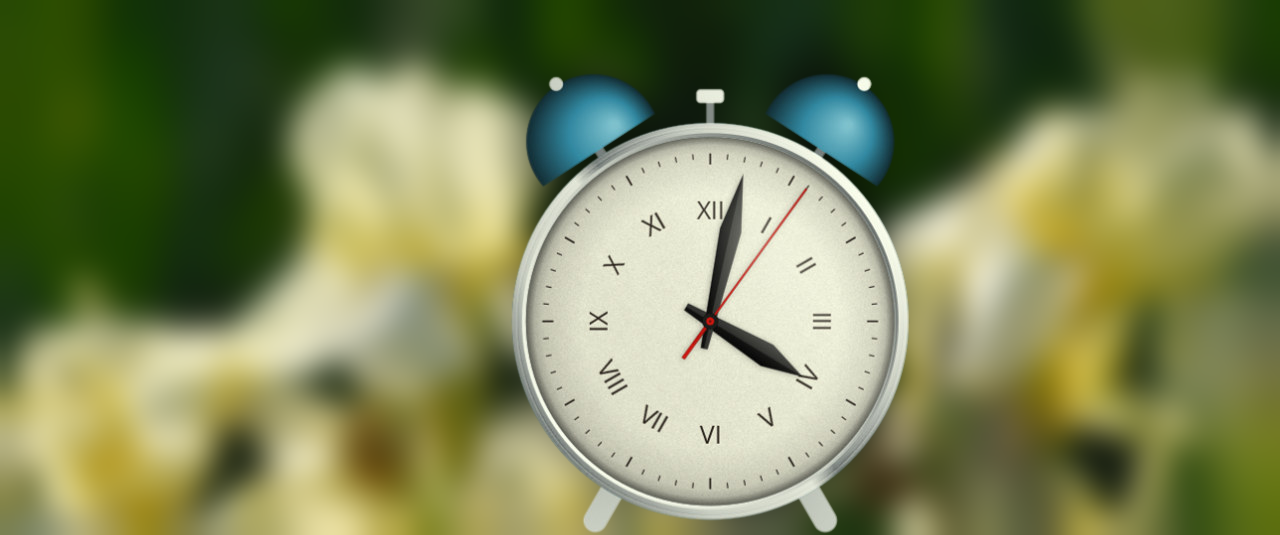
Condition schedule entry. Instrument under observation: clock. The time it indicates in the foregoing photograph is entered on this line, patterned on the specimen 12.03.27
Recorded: 4.02.06
